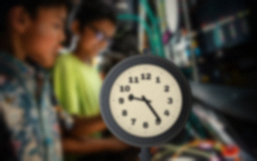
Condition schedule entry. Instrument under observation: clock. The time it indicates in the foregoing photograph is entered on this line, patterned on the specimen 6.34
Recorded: 9.24
